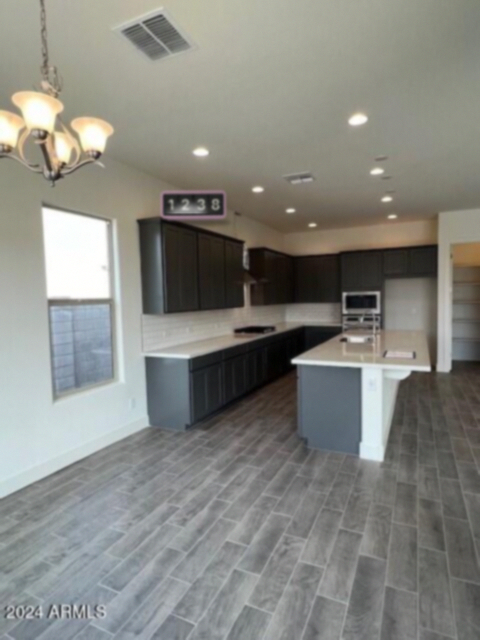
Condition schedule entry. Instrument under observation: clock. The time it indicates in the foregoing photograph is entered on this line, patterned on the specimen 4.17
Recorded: 12.38
